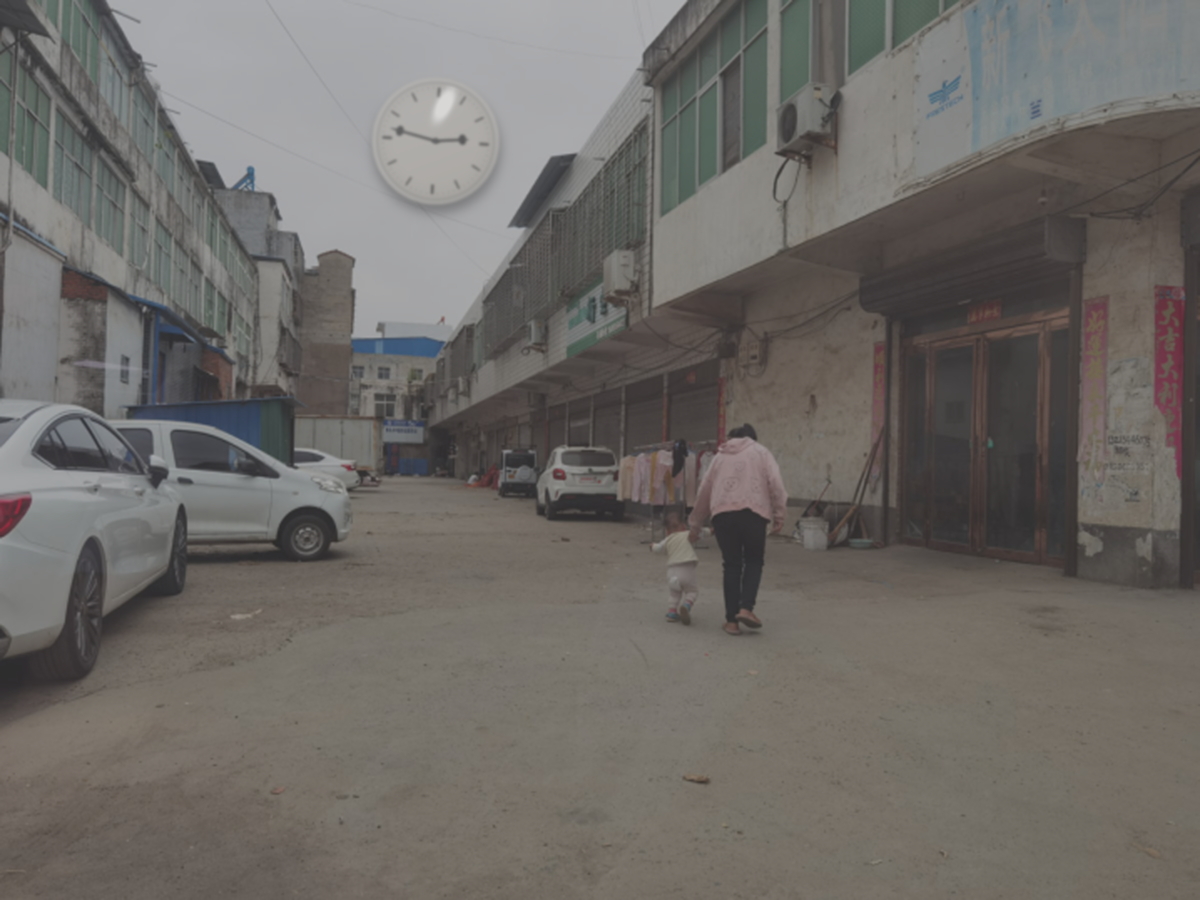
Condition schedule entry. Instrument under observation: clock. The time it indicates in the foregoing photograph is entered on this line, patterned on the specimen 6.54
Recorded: 2.47
